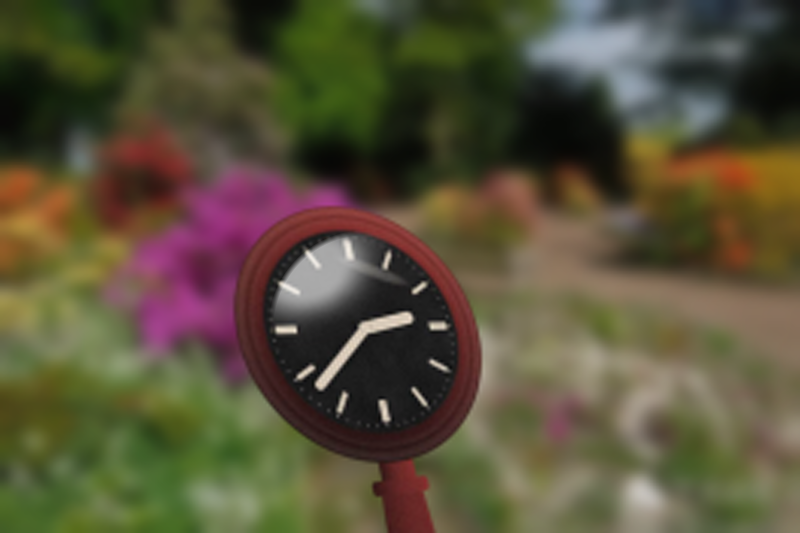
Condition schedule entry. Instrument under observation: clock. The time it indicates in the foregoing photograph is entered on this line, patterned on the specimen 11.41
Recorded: 2.38
